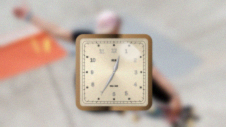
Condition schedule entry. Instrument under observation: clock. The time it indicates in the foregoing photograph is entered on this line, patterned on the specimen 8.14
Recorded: 12.35
